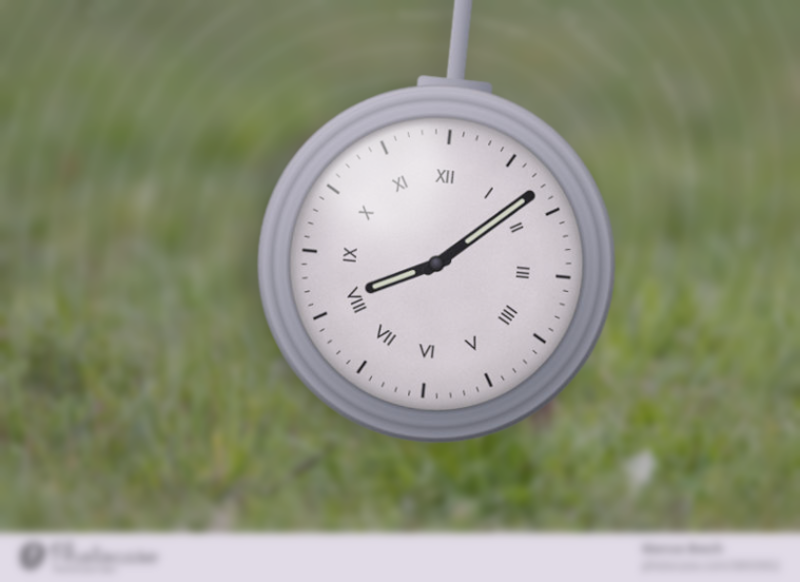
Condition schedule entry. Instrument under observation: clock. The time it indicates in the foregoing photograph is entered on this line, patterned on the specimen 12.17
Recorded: 8.08
